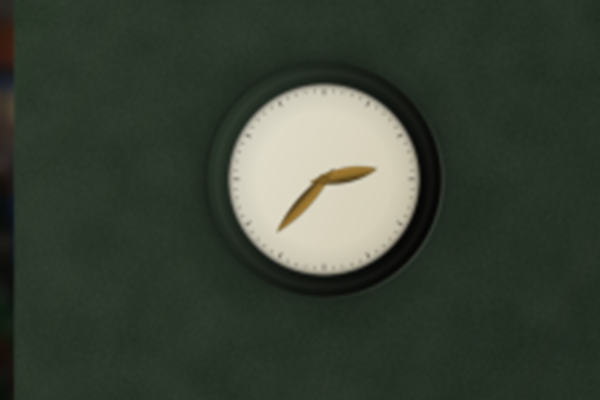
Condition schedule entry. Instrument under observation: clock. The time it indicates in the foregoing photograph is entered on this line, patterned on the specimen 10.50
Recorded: 2.37
